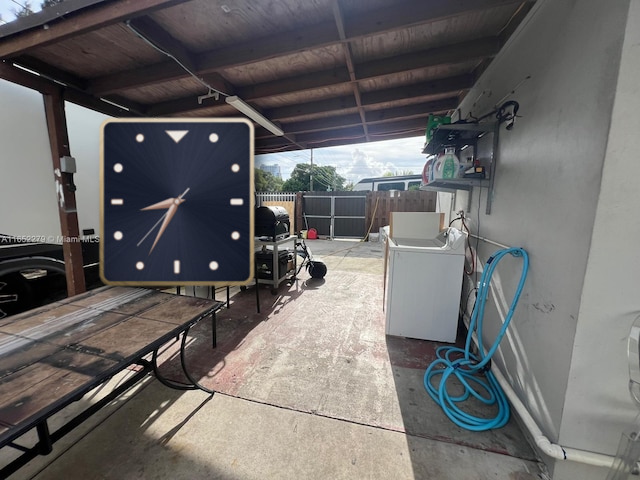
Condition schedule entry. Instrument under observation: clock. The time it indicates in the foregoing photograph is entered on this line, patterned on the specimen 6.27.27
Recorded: 8.34.37
